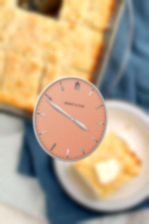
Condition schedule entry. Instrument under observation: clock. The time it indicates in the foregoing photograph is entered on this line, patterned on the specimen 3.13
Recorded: 3.49
